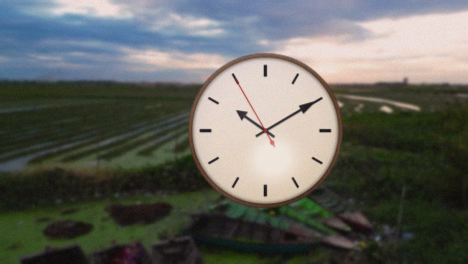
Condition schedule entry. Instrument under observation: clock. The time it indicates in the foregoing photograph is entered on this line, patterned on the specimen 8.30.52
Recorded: 10.09.55
